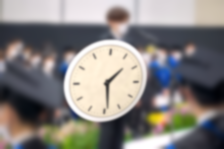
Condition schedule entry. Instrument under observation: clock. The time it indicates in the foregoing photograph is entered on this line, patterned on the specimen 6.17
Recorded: 1.29
